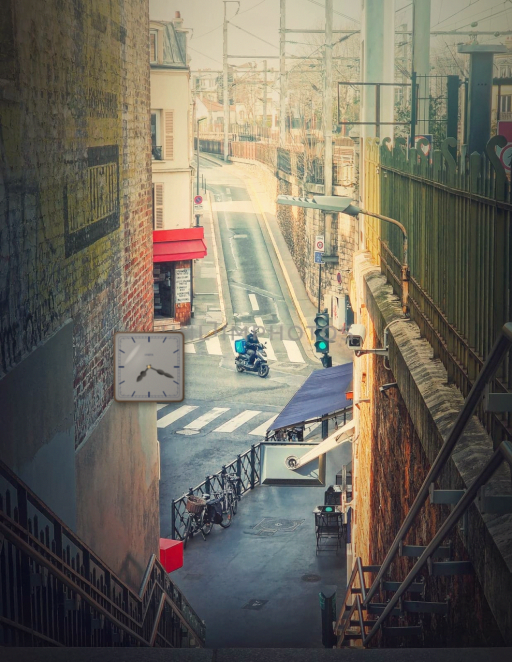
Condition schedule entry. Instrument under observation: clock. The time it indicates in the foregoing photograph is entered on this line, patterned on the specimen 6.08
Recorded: 7.19
